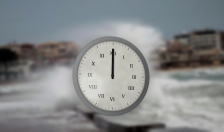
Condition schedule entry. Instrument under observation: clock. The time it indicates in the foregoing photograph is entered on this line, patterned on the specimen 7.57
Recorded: 12.00
